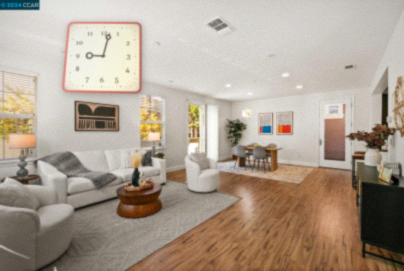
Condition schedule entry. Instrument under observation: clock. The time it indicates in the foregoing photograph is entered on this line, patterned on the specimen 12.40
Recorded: 9.02
